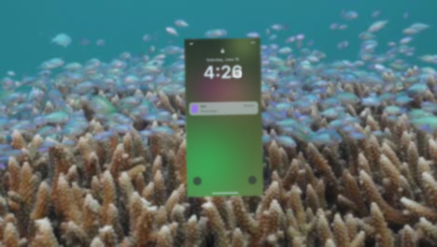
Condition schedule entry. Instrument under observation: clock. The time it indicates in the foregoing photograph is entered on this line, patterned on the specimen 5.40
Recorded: 4.26
